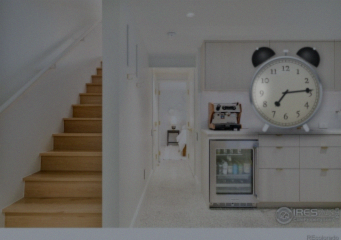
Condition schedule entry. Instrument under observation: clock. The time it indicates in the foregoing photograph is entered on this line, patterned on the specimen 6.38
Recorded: 7.14
